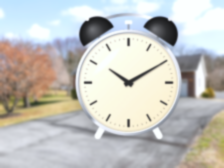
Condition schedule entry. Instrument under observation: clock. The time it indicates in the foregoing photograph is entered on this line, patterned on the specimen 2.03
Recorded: 10.10
